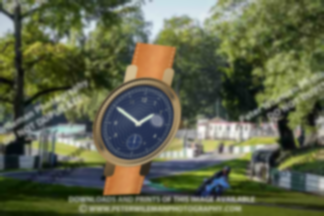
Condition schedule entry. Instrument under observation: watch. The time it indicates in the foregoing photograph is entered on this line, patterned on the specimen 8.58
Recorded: 1.50
